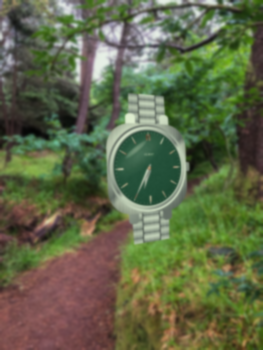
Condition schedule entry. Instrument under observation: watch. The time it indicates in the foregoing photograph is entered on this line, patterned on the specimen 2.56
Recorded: 6.35
